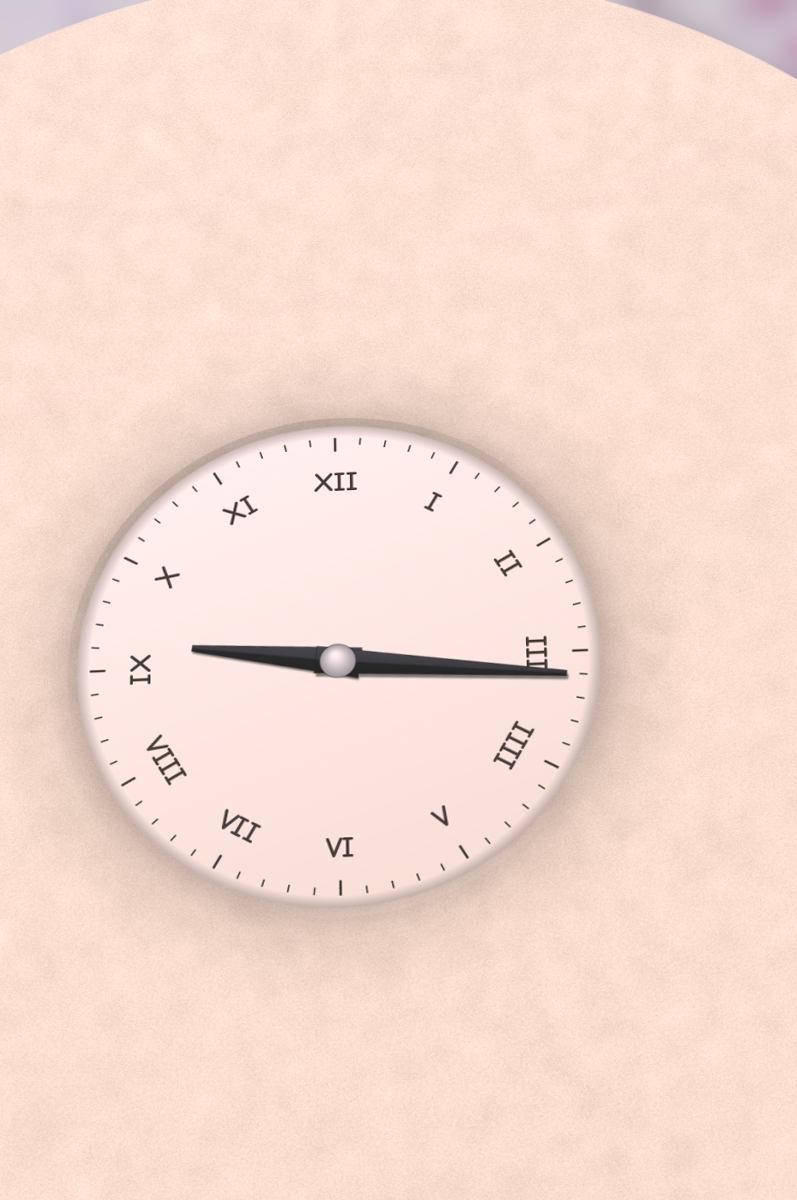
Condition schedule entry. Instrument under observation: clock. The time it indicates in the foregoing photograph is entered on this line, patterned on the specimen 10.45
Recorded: 9.16
